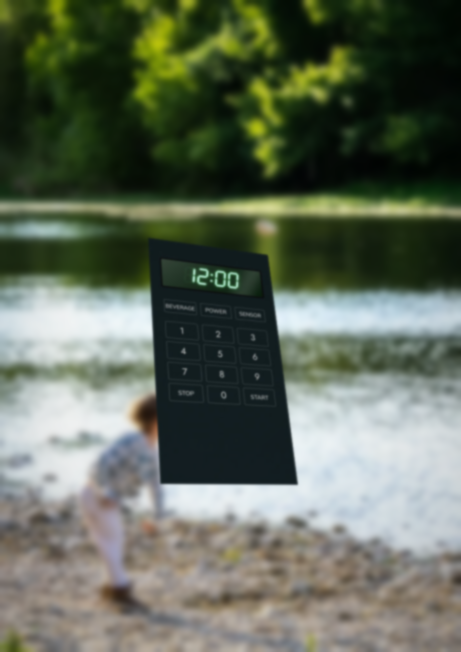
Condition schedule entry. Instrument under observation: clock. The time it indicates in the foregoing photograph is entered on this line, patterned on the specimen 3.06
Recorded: 12.00
